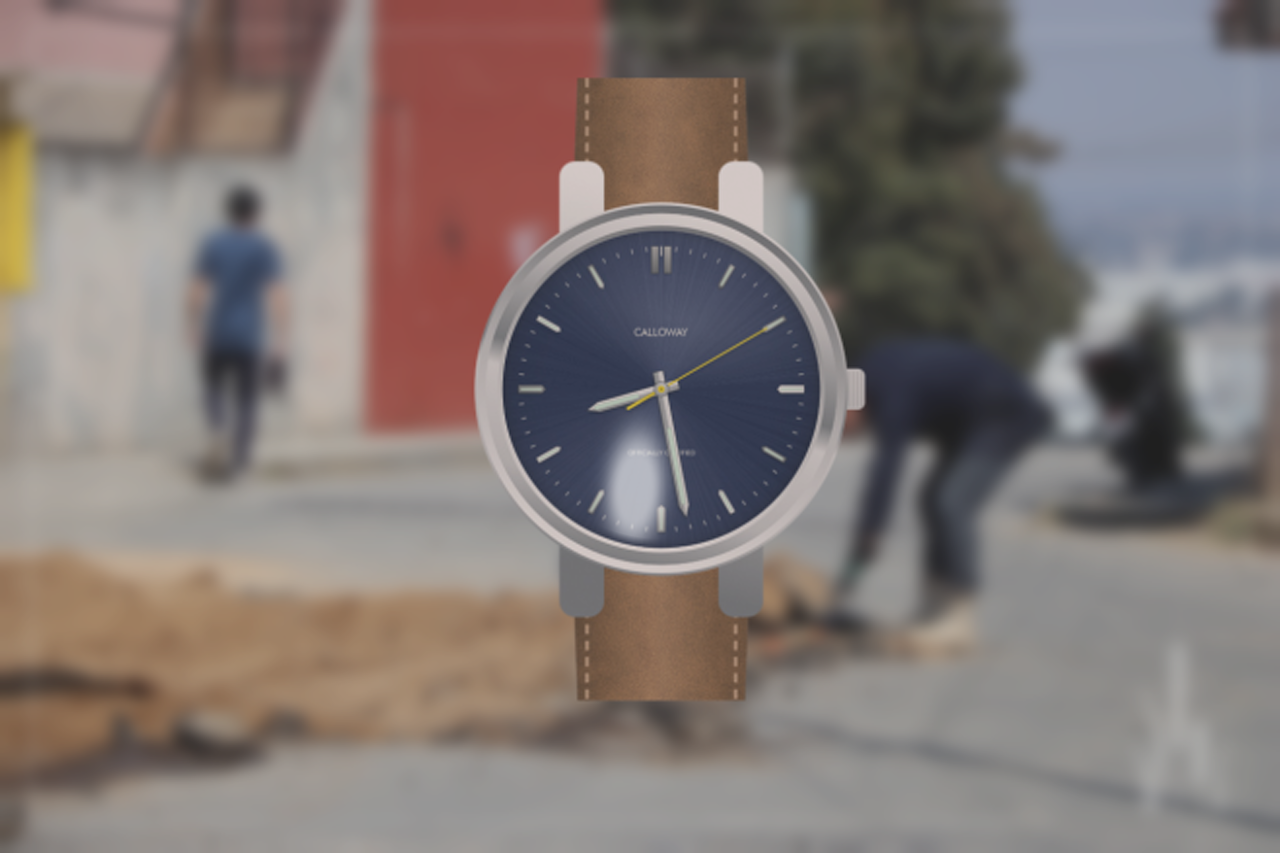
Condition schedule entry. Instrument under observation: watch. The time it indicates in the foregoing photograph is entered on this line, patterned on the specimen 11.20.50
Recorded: 8.28.10
